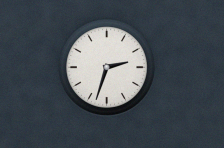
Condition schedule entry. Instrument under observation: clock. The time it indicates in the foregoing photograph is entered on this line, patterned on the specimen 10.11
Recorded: 2.33
